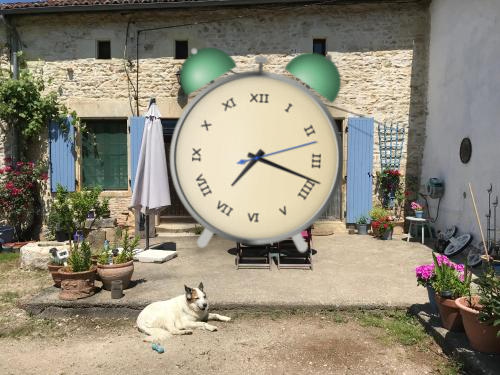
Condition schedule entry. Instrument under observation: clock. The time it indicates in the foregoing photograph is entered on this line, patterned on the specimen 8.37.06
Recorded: 7.18.12
